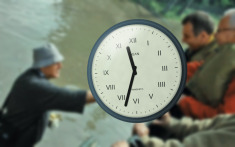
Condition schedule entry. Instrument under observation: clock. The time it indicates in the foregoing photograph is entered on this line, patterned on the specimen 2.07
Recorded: 11.33
